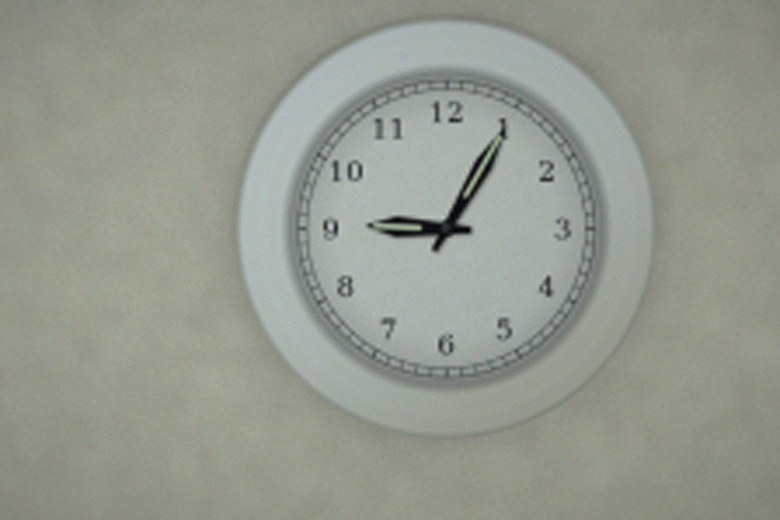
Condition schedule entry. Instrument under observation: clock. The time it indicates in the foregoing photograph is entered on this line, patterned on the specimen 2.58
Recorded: 9.05
